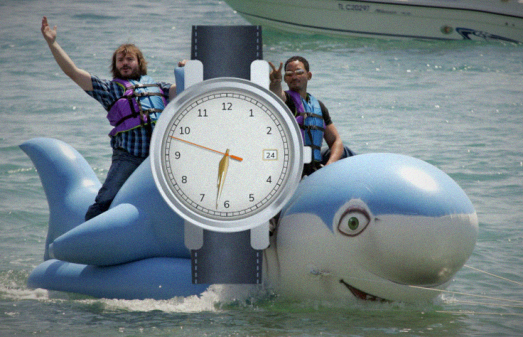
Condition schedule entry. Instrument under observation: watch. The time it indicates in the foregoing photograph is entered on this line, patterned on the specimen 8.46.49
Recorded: 6.31.48
